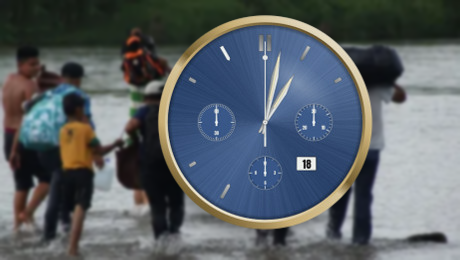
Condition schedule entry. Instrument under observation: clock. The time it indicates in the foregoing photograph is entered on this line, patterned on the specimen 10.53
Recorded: 1.02
